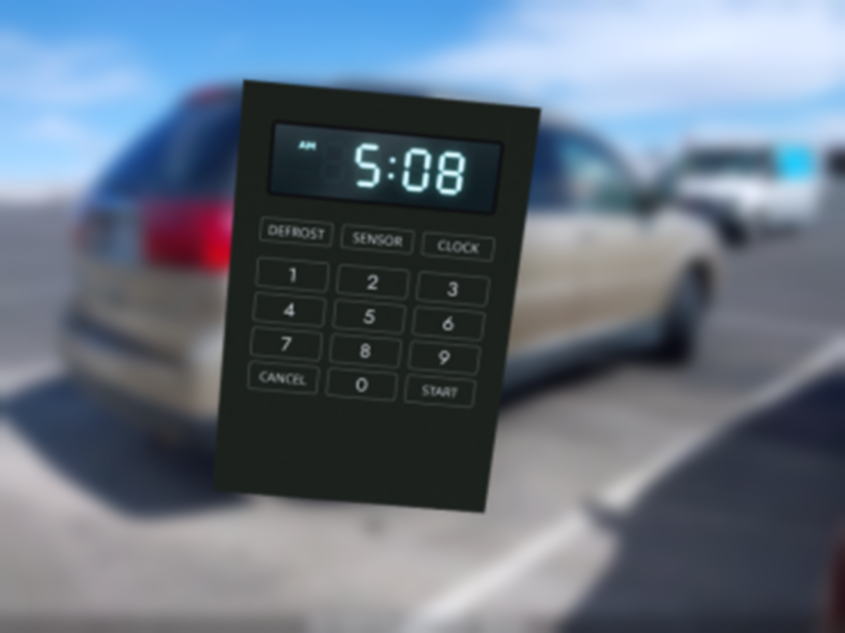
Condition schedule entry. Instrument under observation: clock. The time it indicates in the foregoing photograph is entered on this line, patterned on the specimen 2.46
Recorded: 5.08
